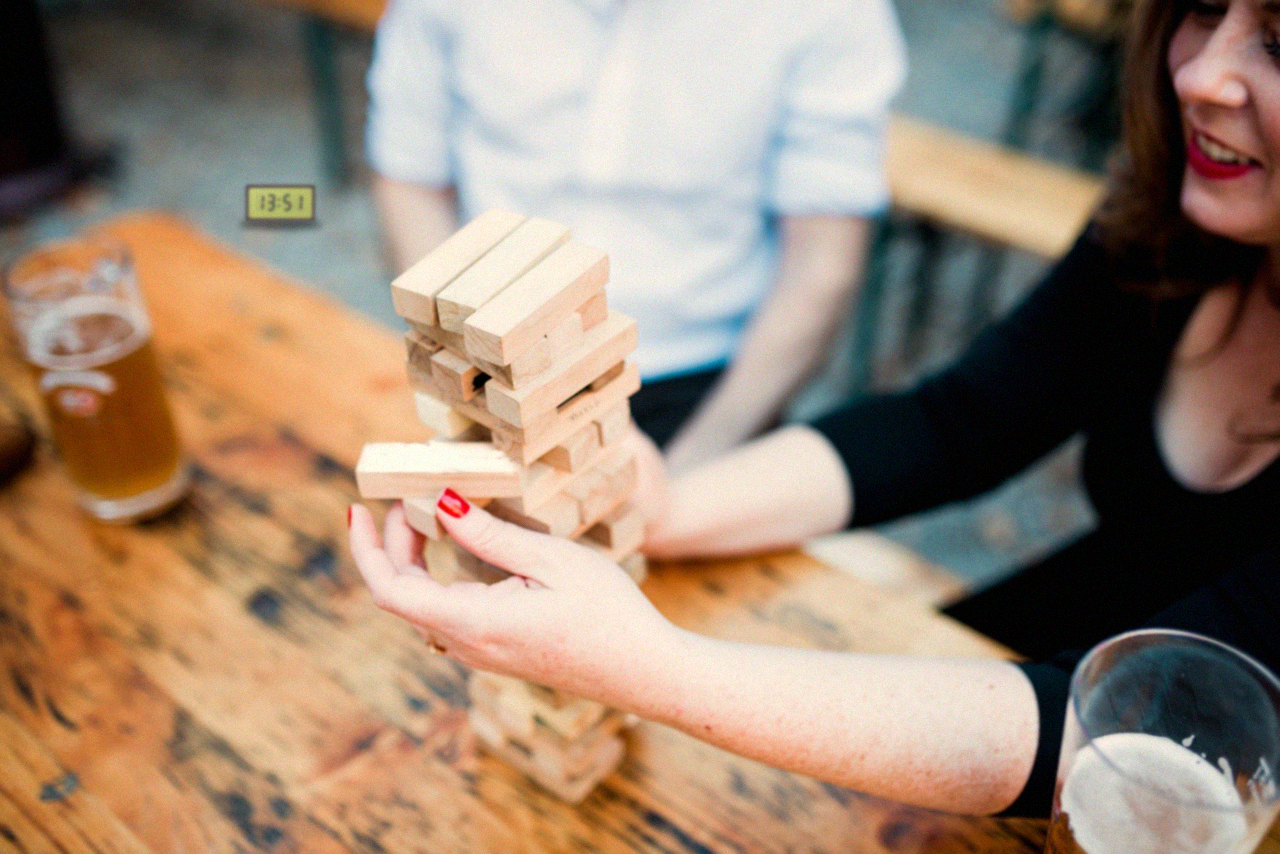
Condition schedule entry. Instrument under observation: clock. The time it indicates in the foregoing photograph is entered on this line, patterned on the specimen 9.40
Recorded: 13.51
